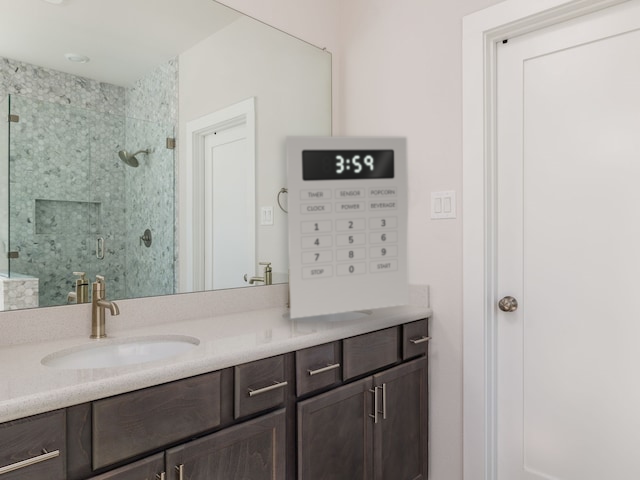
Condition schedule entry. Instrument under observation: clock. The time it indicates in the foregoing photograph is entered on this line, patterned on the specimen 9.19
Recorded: 3.59
